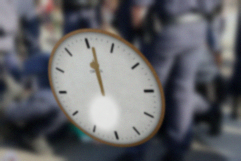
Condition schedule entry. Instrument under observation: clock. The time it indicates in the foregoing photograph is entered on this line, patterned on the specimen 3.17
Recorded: 12.01
